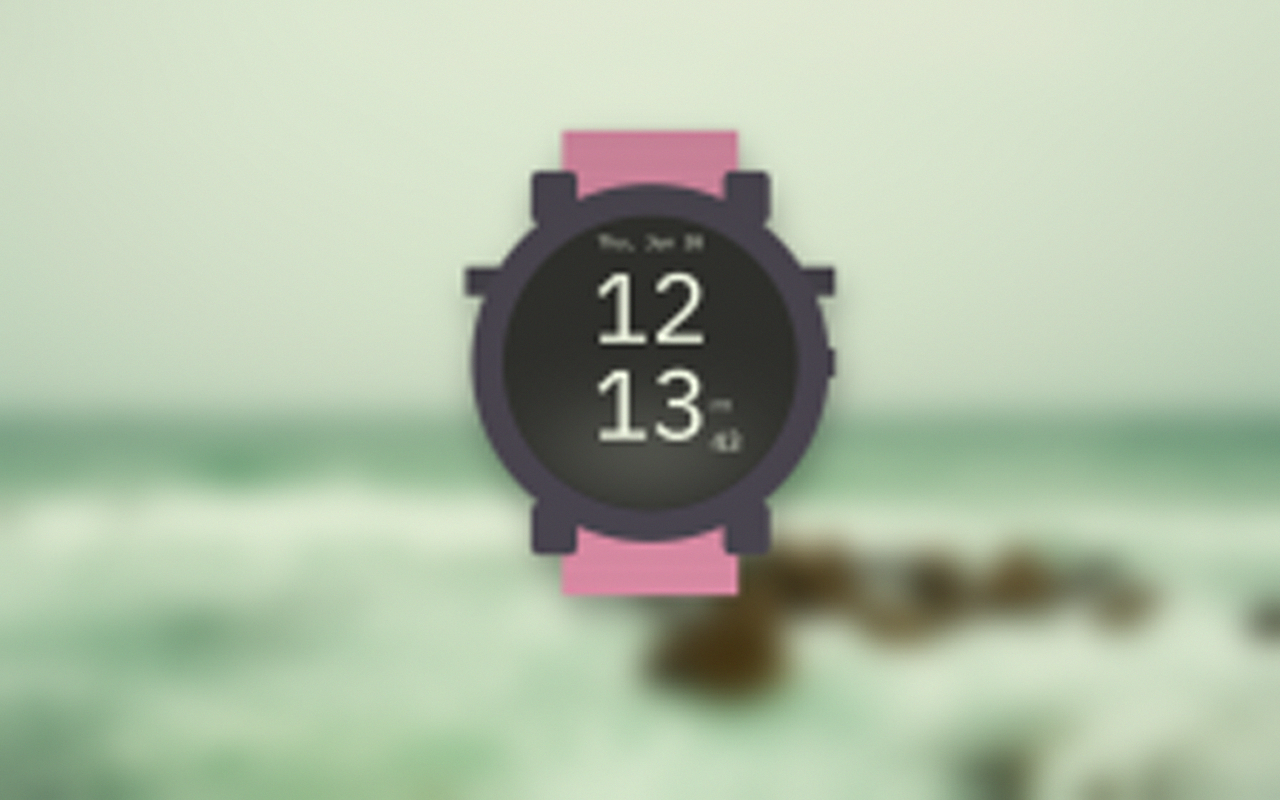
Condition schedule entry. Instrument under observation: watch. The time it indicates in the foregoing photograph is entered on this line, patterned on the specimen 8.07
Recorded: 12.13
